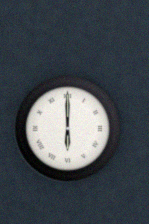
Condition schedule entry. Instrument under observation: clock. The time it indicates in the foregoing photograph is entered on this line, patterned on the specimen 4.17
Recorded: 6.00
